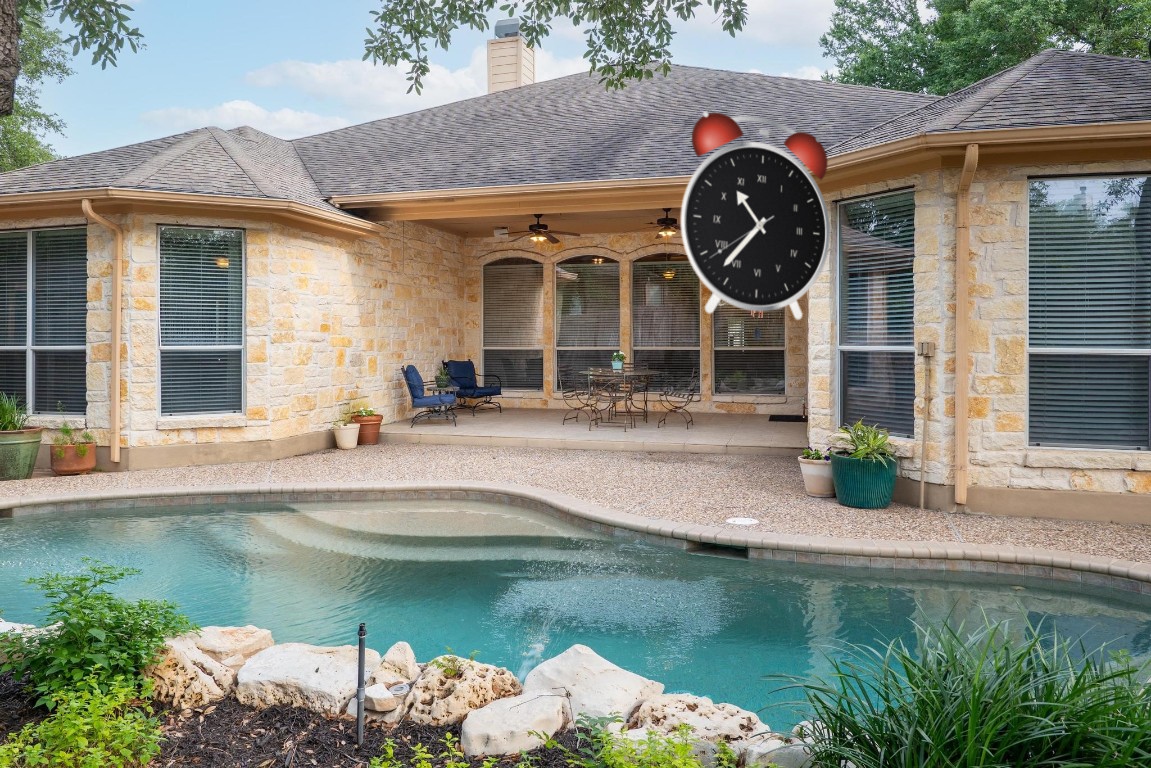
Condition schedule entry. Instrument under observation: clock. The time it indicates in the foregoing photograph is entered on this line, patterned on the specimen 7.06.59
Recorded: 10.36.39
